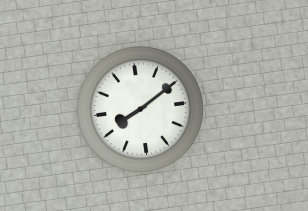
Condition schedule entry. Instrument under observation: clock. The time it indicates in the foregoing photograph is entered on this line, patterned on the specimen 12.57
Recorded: 8.10
